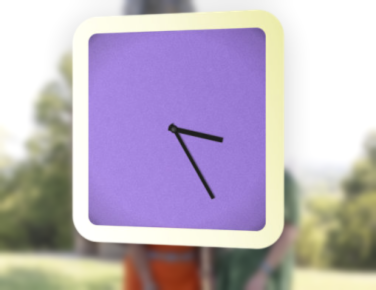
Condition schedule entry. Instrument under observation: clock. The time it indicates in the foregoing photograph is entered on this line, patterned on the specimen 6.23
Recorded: 3.25
